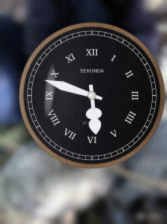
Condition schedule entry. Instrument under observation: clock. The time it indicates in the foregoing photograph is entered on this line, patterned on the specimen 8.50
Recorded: 5.48
